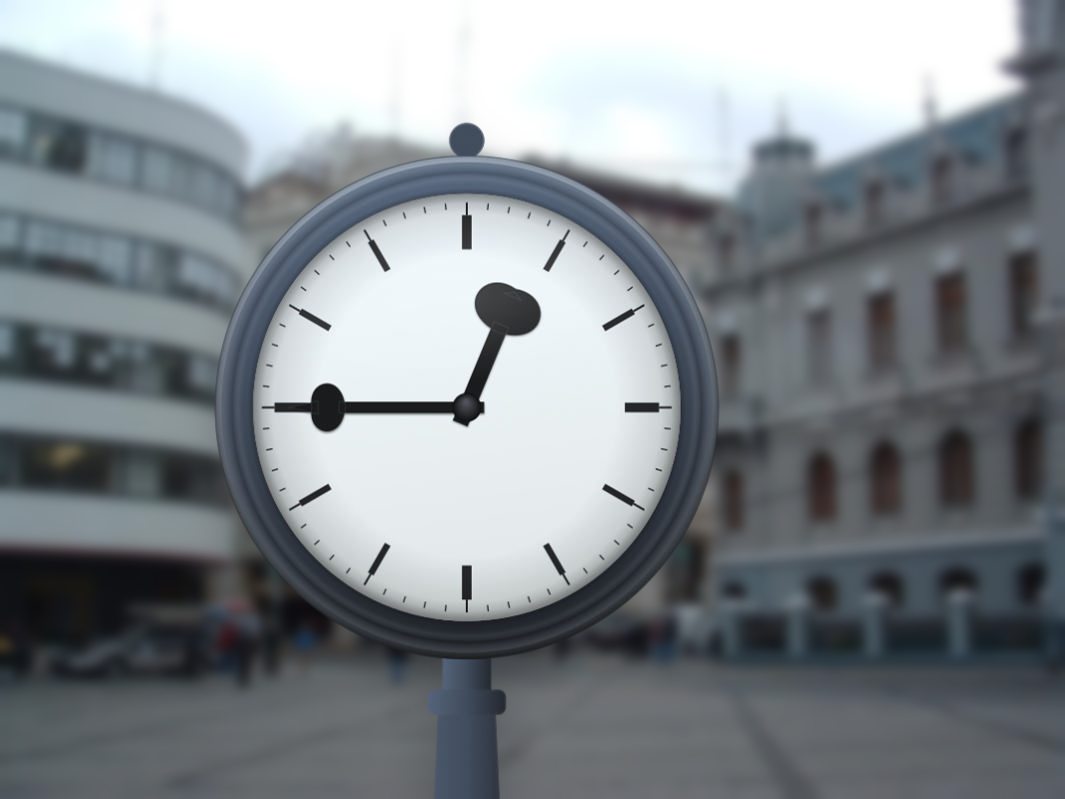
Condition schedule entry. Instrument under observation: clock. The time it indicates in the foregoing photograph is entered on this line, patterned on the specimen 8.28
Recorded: 12.45
